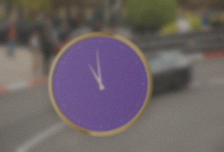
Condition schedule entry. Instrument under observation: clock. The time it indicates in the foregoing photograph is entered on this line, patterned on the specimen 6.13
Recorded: 10.59
